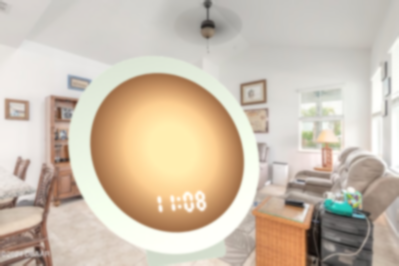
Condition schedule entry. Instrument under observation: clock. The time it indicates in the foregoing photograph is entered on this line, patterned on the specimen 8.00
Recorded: 11.08
